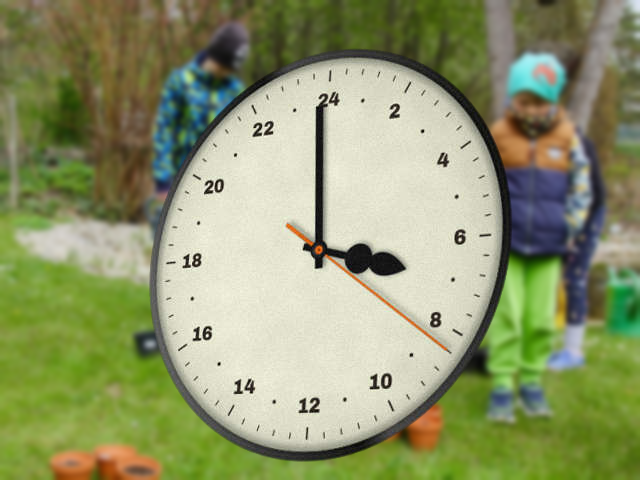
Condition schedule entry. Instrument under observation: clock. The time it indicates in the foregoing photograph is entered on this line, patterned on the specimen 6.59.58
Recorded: 6.59.21
